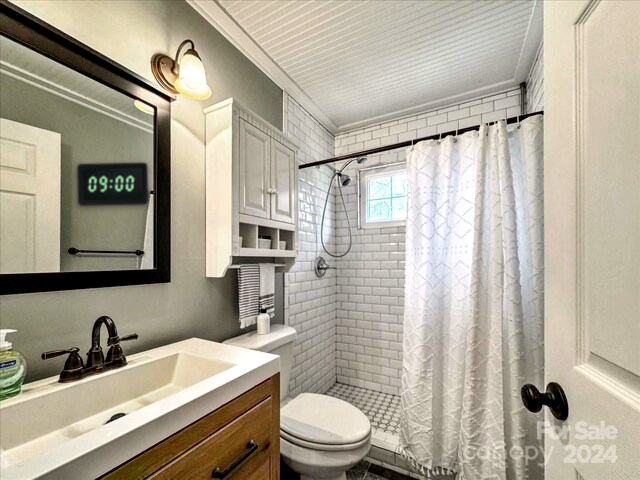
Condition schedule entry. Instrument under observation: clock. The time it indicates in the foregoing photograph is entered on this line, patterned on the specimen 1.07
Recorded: 9.00
